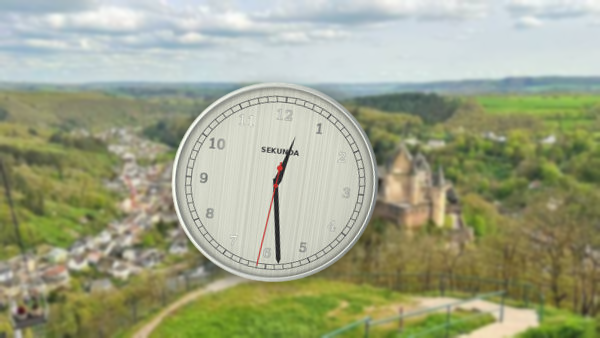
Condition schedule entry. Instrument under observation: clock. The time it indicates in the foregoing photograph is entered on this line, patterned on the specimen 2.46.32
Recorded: 12.28.31
